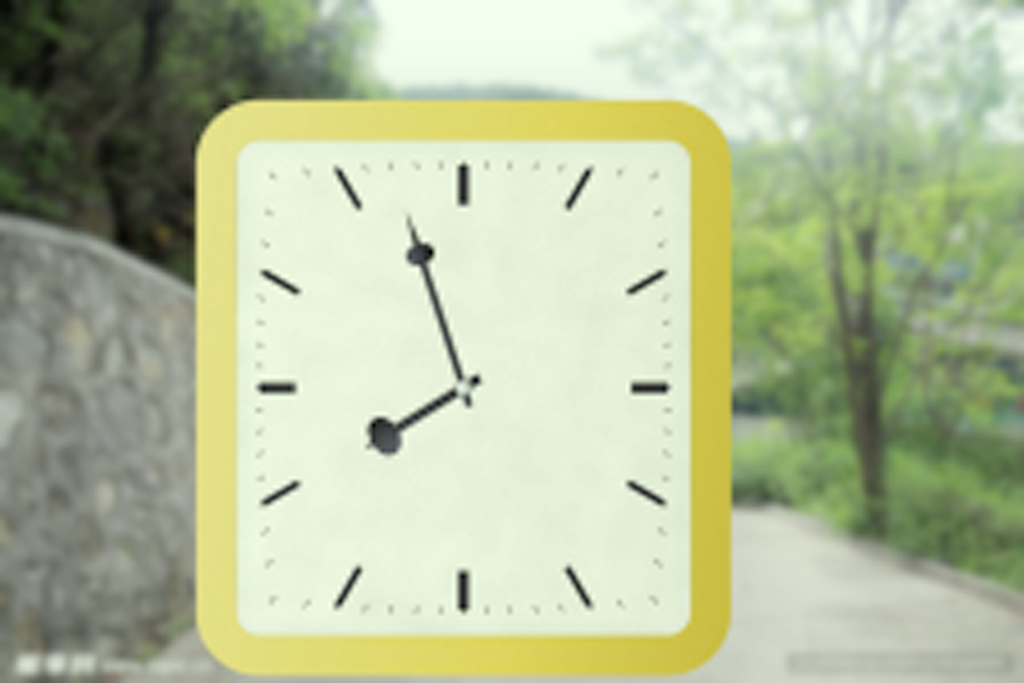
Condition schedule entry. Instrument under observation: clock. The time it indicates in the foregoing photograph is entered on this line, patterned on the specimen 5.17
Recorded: 7.57
